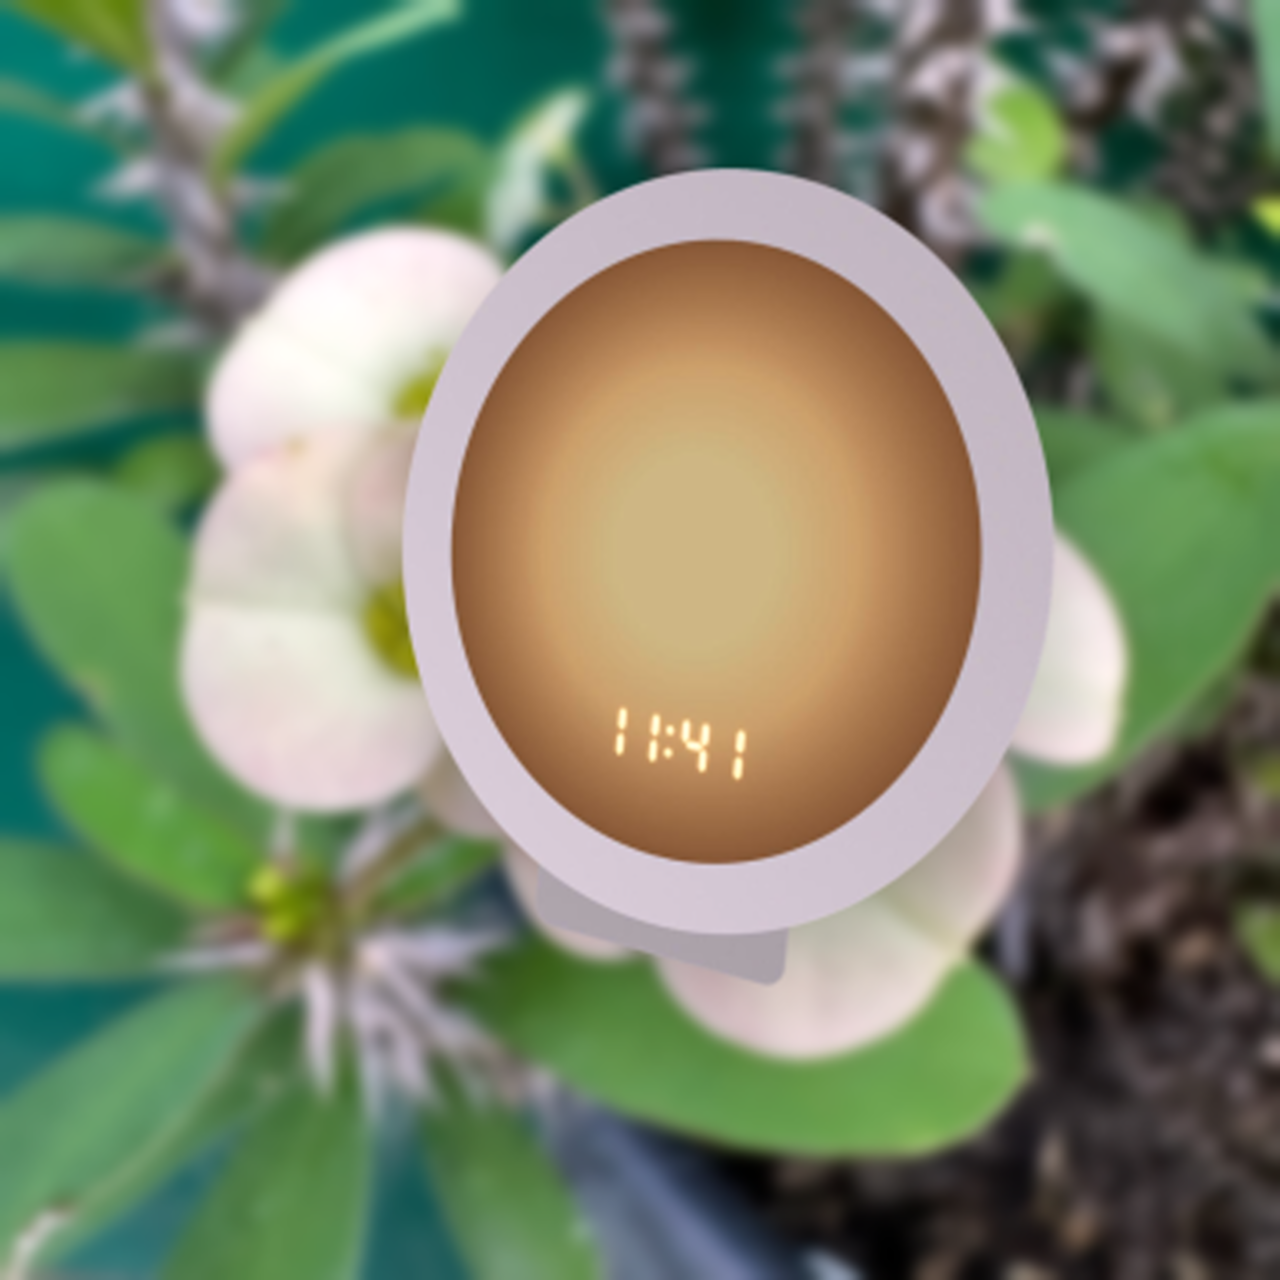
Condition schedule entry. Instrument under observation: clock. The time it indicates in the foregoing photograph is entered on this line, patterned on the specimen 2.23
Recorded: 11.41
